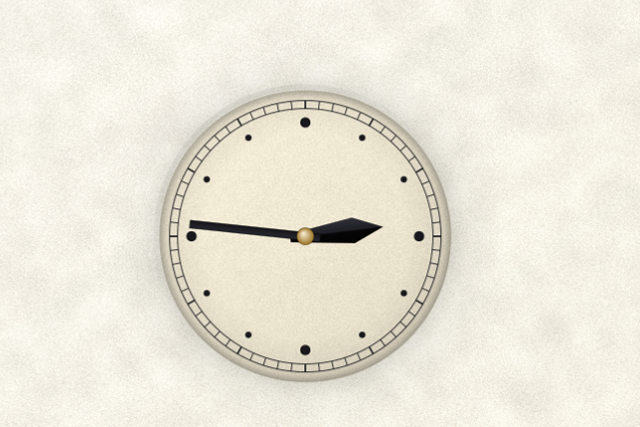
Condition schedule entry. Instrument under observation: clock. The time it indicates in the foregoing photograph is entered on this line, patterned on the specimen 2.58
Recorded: 2.46
